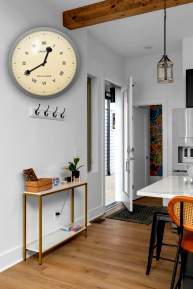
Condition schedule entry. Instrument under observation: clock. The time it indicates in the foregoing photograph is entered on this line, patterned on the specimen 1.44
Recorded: 12.40
